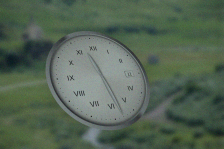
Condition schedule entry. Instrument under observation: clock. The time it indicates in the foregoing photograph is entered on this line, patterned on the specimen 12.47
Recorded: 11.28
